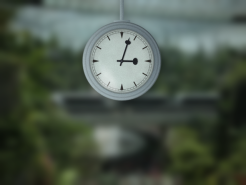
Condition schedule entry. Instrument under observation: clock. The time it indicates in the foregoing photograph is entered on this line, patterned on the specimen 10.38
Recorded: 3.03
